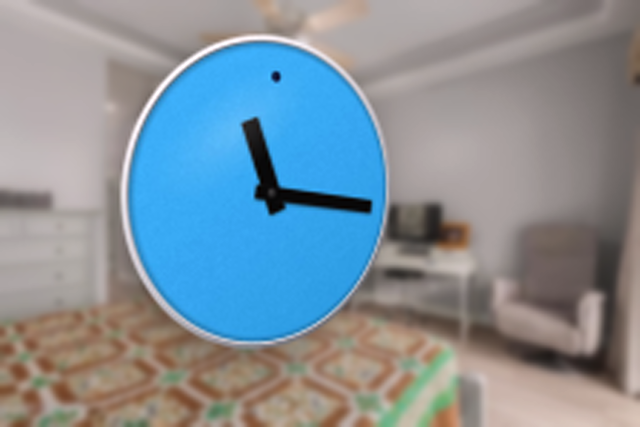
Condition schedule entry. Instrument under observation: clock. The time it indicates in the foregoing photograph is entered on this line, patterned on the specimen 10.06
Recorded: 11.16
